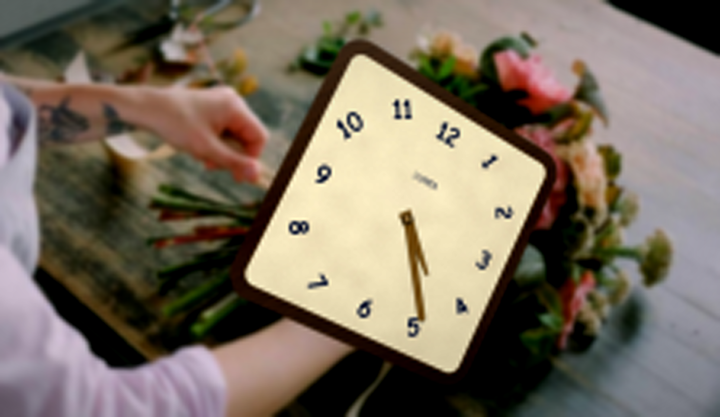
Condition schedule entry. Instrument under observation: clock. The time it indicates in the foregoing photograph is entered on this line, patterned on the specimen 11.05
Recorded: 4.24
